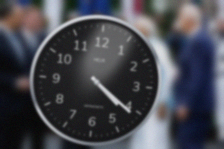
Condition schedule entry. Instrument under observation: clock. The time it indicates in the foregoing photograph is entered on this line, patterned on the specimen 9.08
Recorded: 4.21
